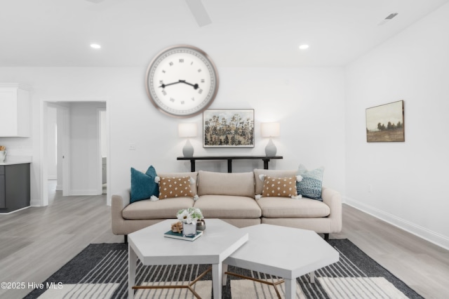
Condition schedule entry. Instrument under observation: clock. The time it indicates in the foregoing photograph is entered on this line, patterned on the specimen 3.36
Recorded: 3.43
